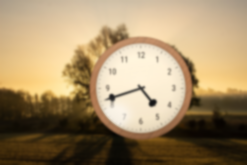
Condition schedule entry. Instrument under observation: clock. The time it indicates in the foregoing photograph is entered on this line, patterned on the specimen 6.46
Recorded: 4.42
